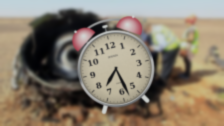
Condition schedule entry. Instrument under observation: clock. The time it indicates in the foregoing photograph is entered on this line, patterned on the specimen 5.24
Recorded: 7.28
